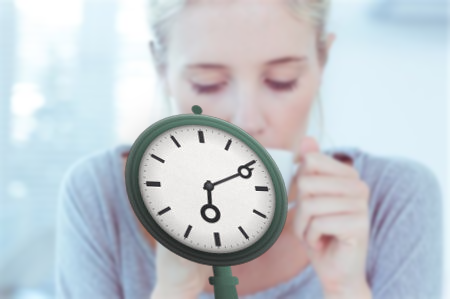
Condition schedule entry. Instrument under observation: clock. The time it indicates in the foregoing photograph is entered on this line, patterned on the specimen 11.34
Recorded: 6.11
